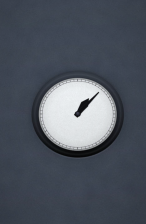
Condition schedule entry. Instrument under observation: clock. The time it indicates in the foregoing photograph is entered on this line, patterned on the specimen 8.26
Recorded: 1.07
